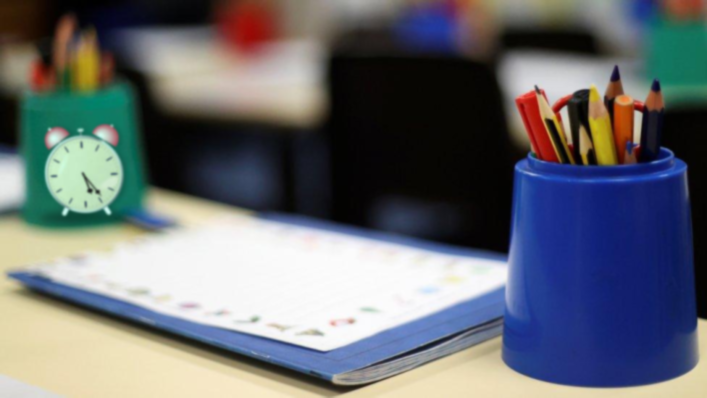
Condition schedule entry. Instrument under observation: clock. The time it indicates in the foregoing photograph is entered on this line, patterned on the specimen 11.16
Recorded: 5.24
